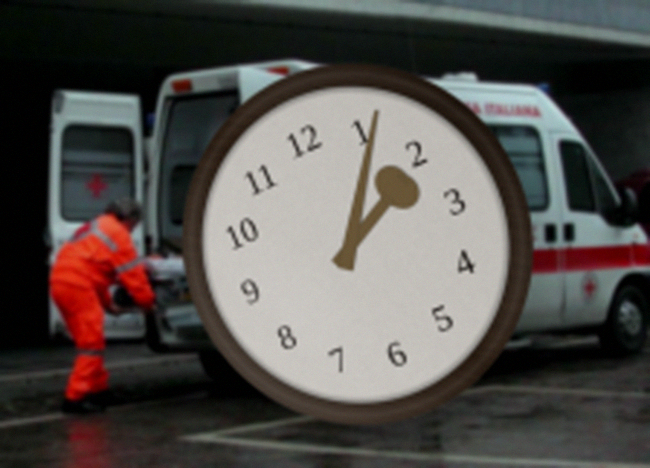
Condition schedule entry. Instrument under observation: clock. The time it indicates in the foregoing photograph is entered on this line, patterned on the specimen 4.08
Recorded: 2.06
